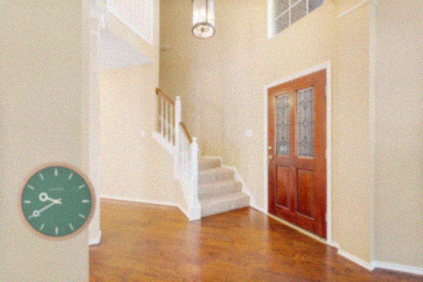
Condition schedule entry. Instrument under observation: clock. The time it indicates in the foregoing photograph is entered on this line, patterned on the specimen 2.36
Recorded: 9.40
